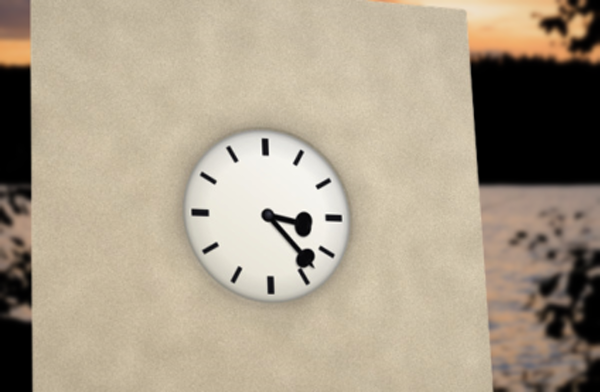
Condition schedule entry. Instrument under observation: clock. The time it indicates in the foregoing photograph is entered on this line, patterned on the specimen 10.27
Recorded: 3.23
